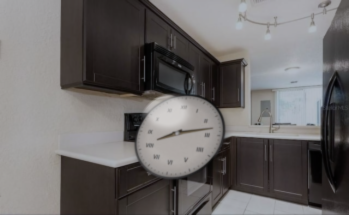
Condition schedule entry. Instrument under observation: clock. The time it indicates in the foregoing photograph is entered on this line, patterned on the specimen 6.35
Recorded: 8.13
